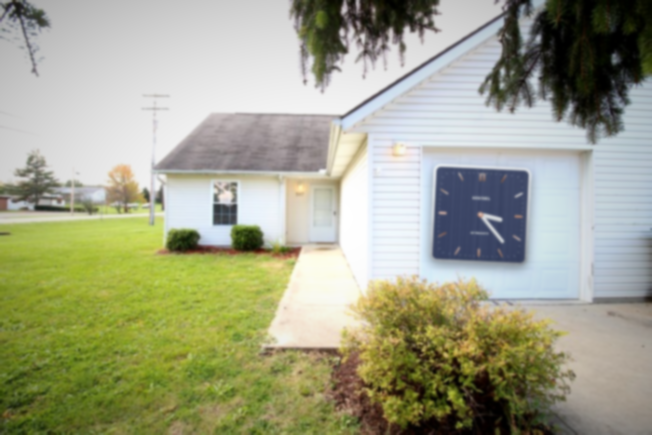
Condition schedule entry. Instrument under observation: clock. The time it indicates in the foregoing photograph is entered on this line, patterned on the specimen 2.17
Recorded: 3.23
